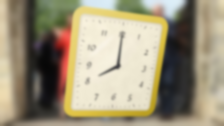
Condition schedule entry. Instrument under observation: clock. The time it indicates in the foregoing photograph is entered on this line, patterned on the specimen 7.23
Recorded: 8.00
